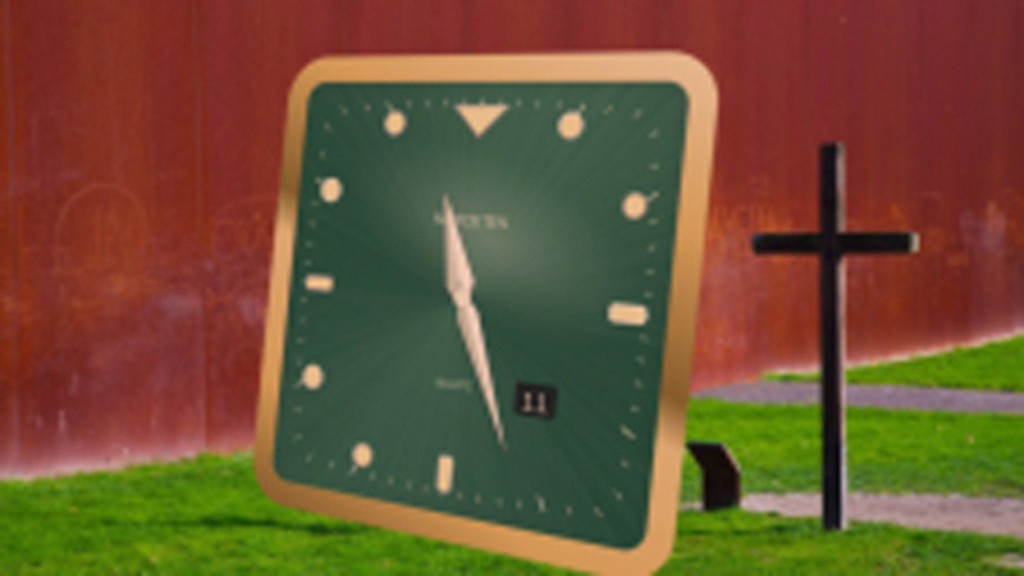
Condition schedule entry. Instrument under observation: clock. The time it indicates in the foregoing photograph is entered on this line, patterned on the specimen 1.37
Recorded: 11.26
